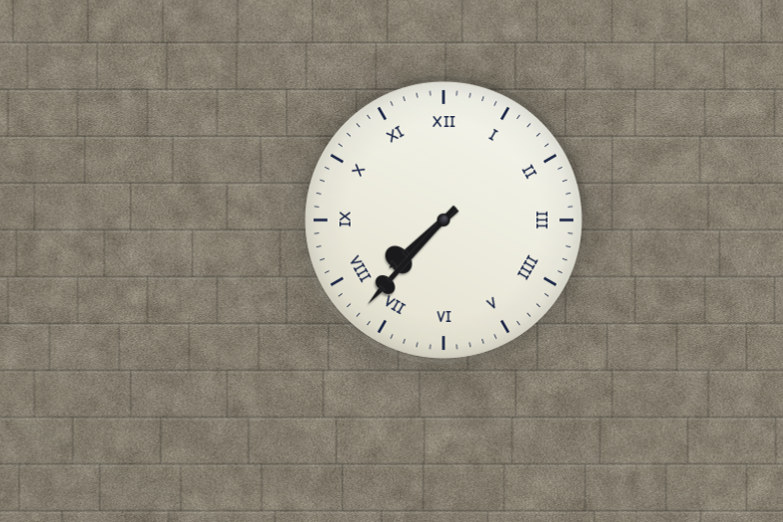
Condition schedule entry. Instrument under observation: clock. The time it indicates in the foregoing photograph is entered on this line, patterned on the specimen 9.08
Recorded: 7.37
